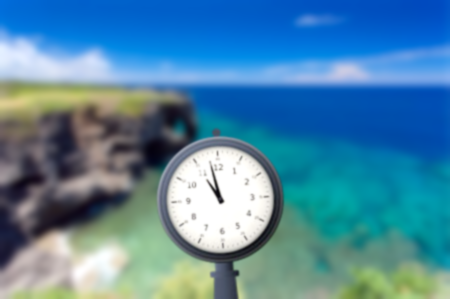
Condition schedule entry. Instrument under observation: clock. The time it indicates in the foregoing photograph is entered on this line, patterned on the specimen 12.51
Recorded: 10.58
